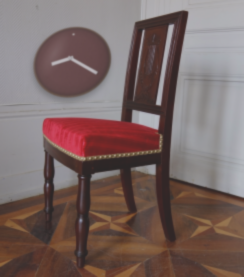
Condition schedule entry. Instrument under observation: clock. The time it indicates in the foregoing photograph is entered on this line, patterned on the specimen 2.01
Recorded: 8.20
